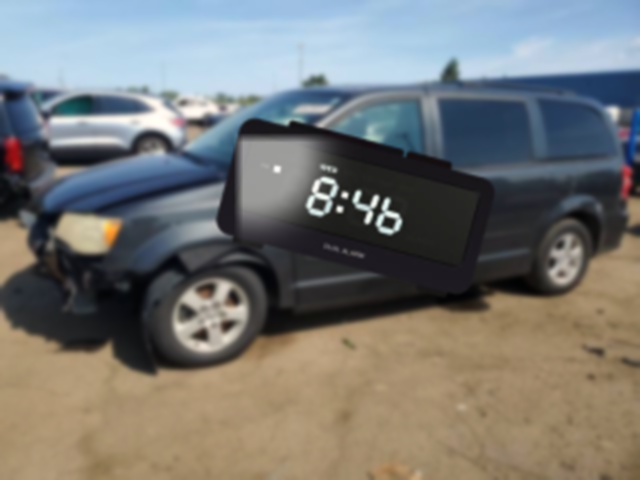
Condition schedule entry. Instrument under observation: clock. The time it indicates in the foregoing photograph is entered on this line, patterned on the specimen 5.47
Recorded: 8.46
